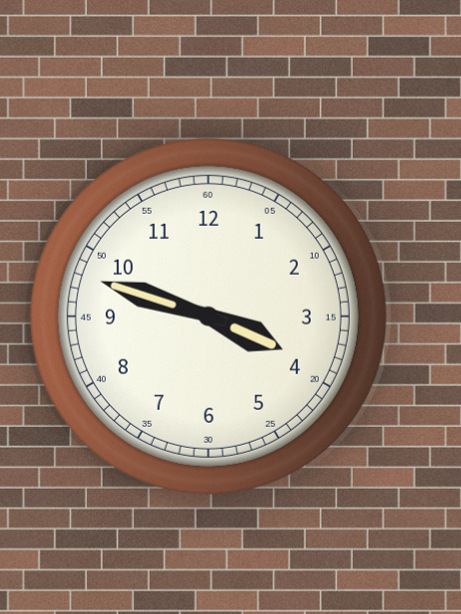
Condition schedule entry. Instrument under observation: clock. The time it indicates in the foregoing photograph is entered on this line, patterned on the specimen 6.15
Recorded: 3.48
